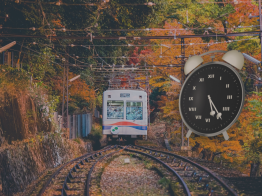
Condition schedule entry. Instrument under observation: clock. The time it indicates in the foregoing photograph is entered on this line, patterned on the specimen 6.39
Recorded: 5.24
